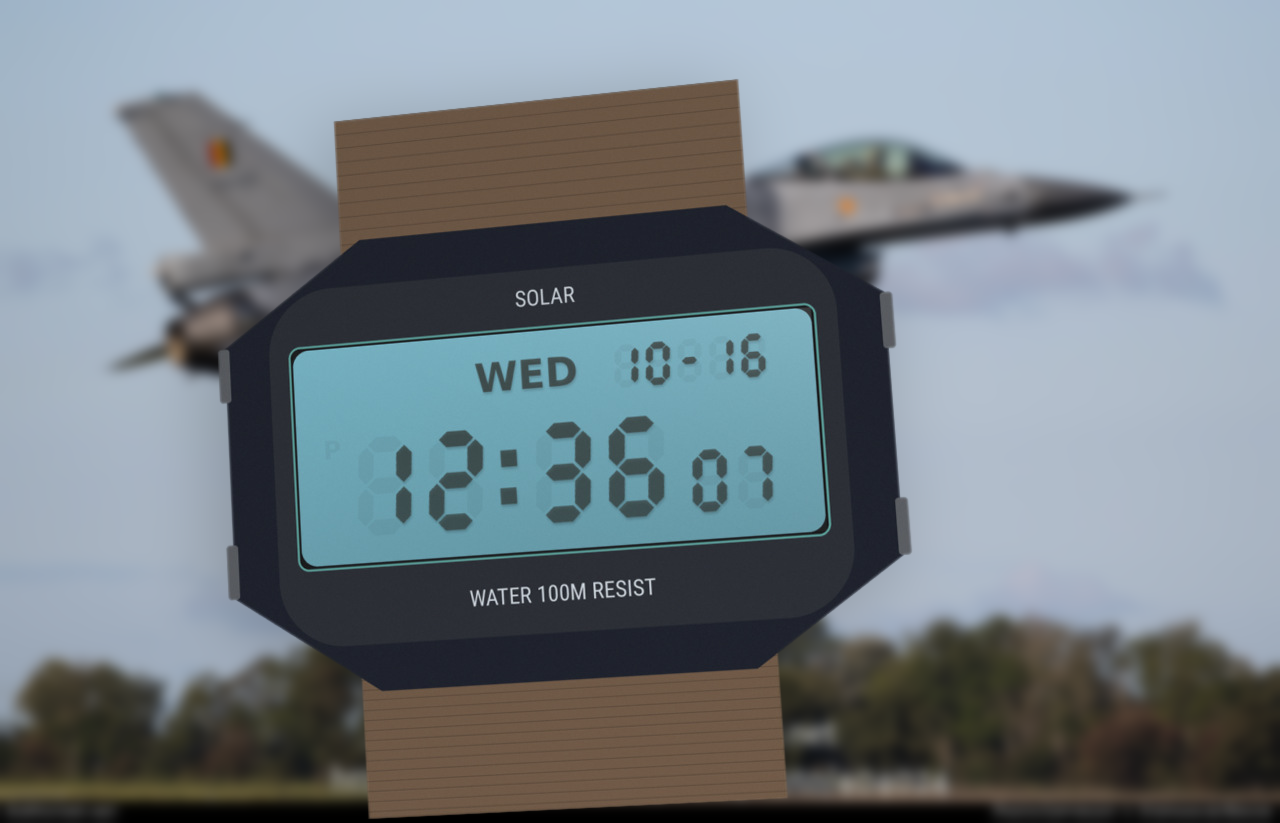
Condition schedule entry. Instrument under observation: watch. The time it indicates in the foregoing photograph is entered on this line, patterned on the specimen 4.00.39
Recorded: 12.36.07
